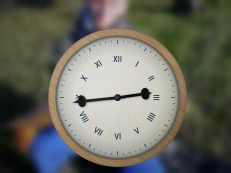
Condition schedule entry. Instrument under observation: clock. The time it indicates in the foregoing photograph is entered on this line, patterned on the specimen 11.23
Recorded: 2.44
